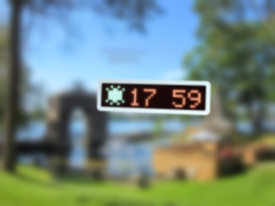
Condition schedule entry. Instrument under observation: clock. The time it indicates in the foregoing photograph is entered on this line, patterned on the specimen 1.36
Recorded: 17.59
